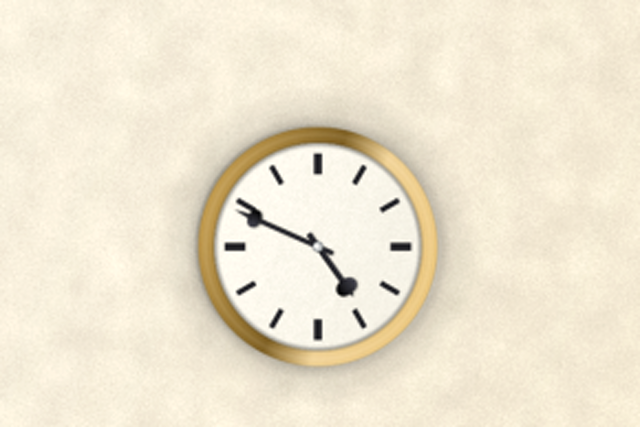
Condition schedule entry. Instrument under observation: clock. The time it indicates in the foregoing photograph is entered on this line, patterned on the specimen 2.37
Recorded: 4.49
